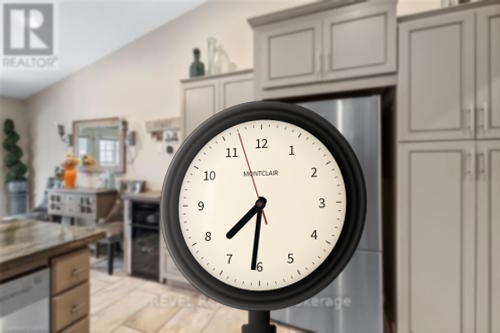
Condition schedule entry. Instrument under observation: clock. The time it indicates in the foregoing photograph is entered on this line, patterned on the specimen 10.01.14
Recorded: 7.30.57
